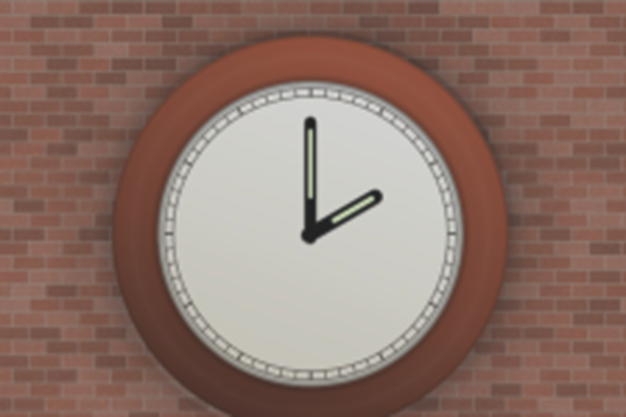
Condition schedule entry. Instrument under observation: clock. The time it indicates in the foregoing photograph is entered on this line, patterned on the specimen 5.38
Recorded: 2.00
